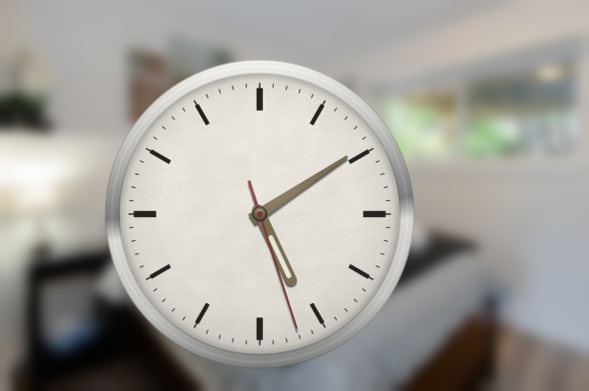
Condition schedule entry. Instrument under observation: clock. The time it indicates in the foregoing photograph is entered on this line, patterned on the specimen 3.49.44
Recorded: 5.09.27
